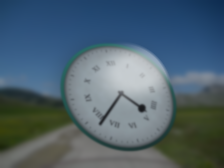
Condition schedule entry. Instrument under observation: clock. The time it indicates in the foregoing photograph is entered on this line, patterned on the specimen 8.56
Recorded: 4.38
